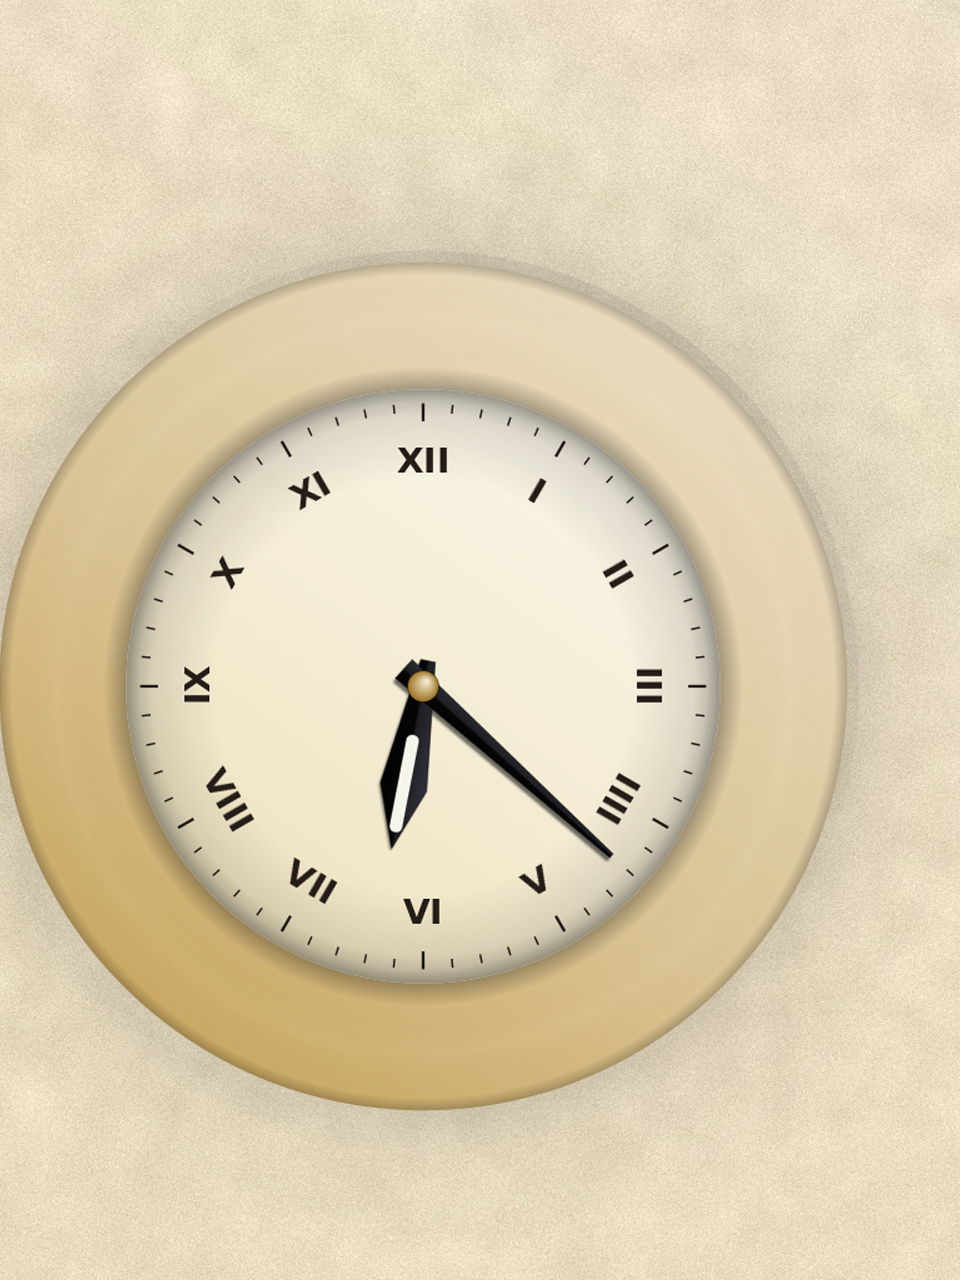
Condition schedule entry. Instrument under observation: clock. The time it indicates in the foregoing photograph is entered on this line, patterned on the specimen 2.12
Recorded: 6.22
